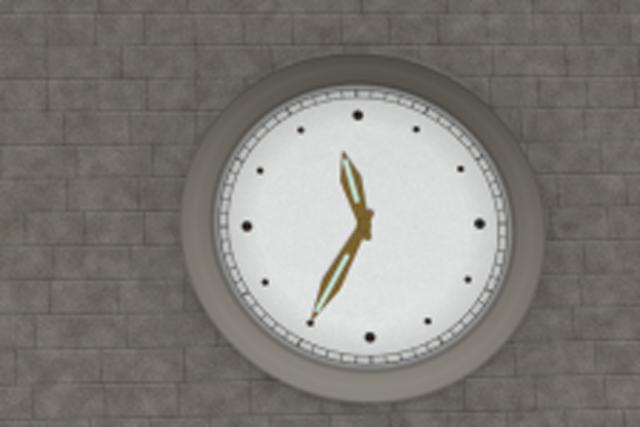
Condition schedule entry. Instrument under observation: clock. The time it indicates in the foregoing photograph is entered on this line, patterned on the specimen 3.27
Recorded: 11.35
